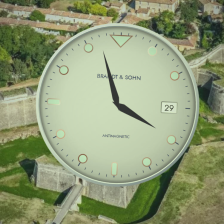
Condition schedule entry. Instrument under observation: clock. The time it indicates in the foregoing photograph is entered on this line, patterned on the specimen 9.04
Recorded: 3.57
